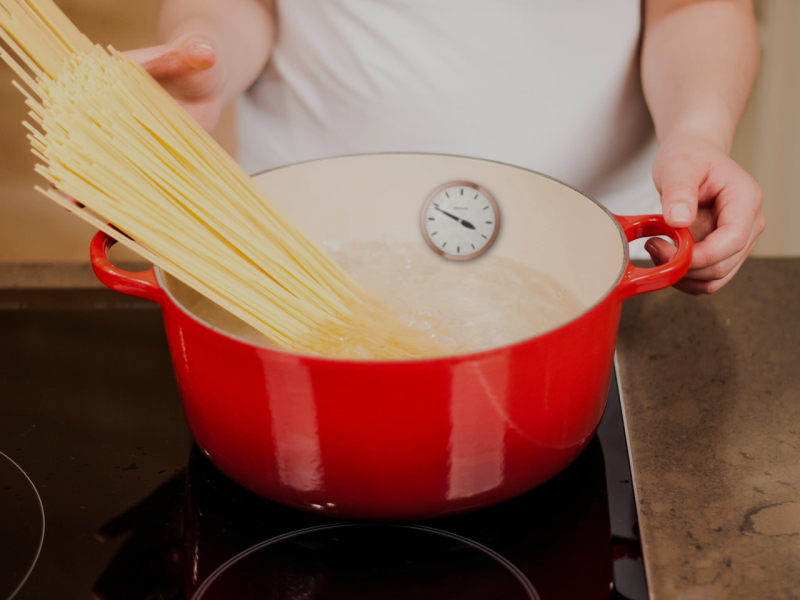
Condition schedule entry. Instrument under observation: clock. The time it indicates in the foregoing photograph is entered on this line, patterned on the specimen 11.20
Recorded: 3.49
